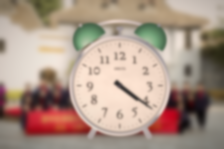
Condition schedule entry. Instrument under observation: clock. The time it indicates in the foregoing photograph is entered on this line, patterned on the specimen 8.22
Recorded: 4.21
